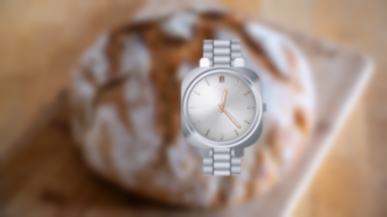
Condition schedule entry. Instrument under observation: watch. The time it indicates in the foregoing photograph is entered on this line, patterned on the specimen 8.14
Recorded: 12.23
